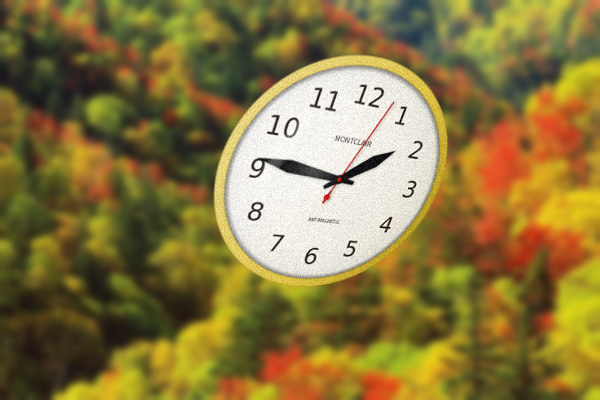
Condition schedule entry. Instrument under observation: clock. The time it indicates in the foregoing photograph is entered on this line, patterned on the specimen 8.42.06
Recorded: 1.46.03
